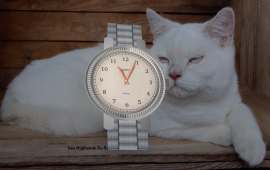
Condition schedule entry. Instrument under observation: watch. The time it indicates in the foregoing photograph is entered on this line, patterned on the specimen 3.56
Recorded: 11.04
